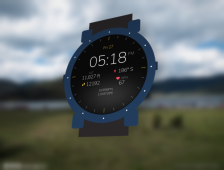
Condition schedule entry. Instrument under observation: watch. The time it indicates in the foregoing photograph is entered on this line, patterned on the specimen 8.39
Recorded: 5.18
